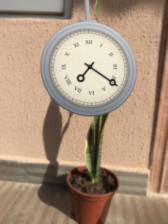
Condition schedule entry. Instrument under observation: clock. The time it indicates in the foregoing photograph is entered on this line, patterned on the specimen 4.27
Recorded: 7.21
